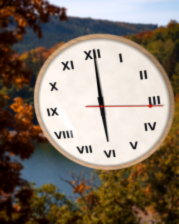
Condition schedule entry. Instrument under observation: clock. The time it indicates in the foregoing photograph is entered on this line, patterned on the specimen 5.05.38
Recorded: 6.00.16
